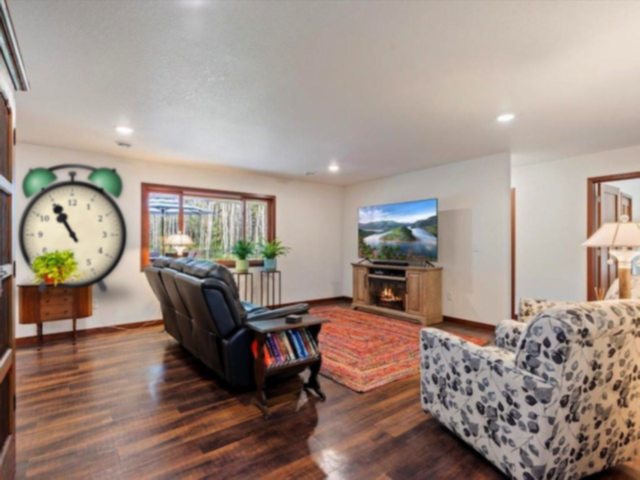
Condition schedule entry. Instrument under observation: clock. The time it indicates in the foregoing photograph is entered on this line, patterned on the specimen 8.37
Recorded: 10.55
